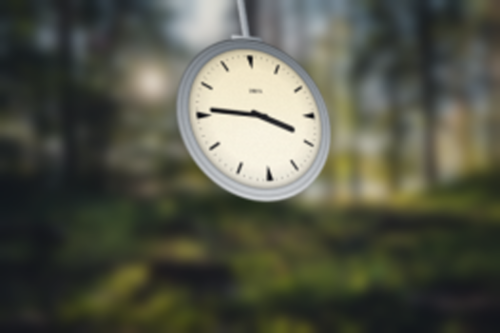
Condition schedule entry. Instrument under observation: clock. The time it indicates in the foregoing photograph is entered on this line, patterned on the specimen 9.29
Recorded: 3.46
